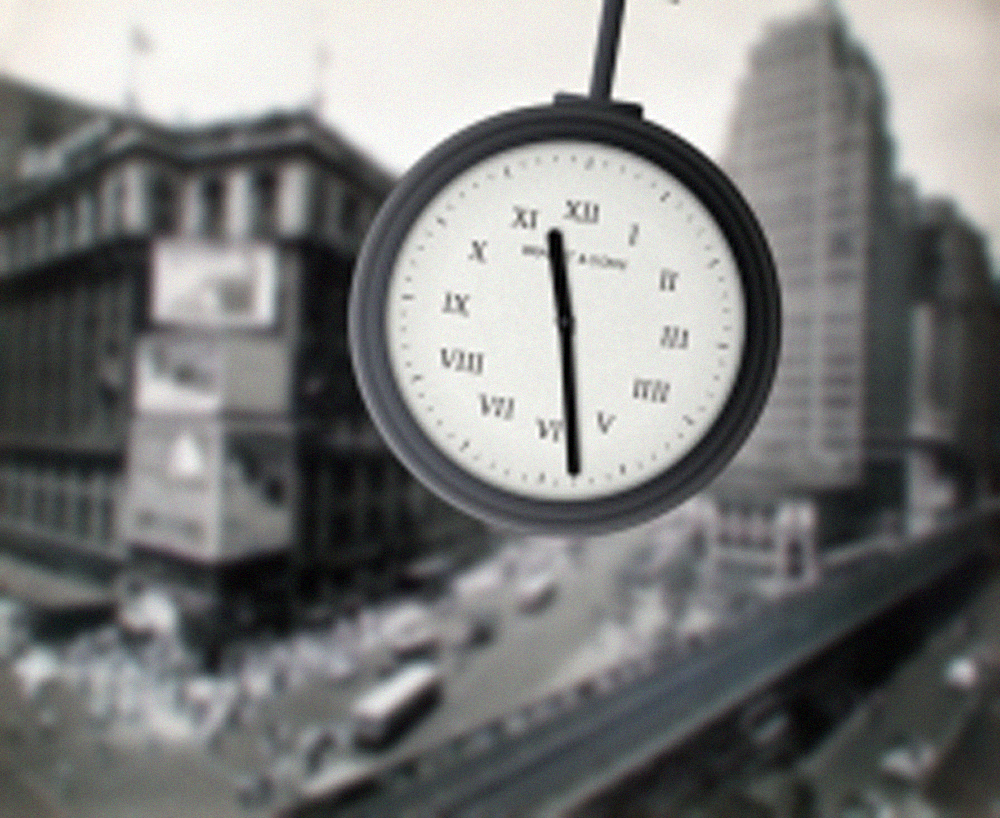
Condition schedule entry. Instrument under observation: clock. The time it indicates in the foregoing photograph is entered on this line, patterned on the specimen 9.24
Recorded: 11.28
